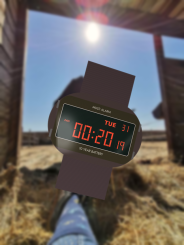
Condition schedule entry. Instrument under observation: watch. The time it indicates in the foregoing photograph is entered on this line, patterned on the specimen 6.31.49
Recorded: 0.20.19
